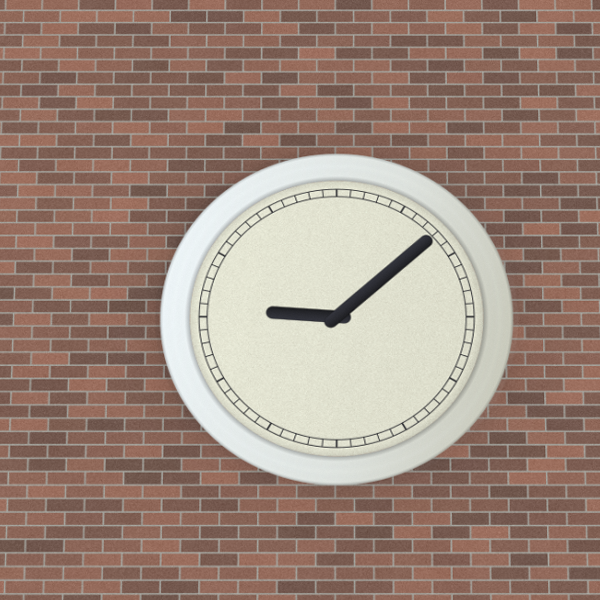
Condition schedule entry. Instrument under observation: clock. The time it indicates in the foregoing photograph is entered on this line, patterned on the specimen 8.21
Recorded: 9.08
